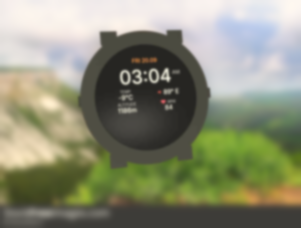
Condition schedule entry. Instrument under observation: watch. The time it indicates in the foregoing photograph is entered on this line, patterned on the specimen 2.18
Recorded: 3.04
